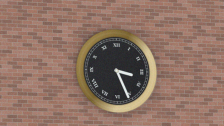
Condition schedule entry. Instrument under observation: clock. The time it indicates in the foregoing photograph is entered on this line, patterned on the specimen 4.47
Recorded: 3.26
